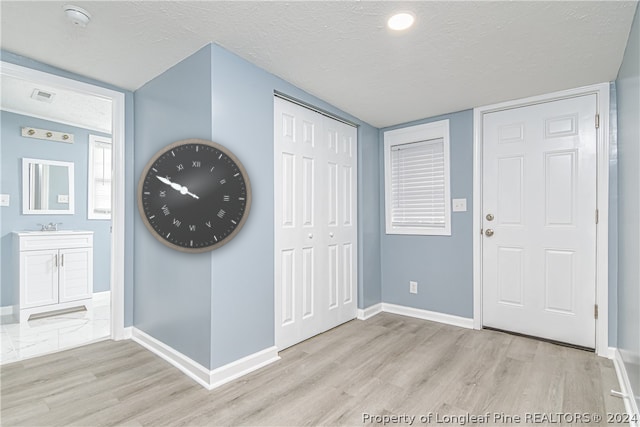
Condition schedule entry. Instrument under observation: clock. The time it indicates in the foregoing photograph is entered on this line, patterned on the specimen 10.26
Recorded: 9.49
